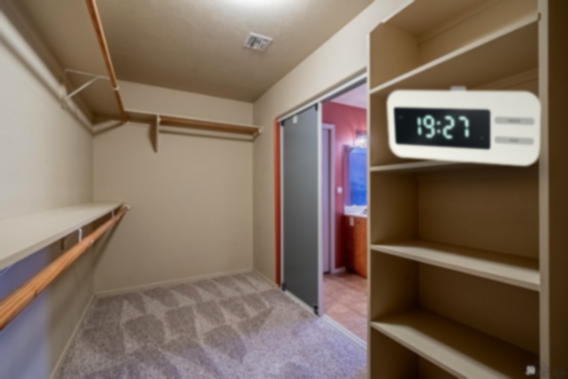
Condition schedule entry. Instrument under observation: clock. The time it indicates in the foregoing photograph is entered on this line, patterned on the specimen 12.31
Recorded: 19.27
